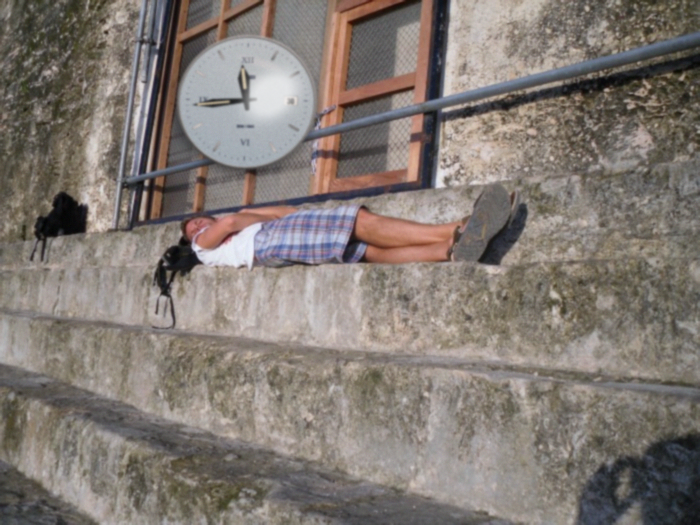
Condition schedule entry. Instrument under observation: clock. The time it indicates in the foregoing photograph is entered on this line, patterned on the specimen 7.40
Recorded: 11.44
